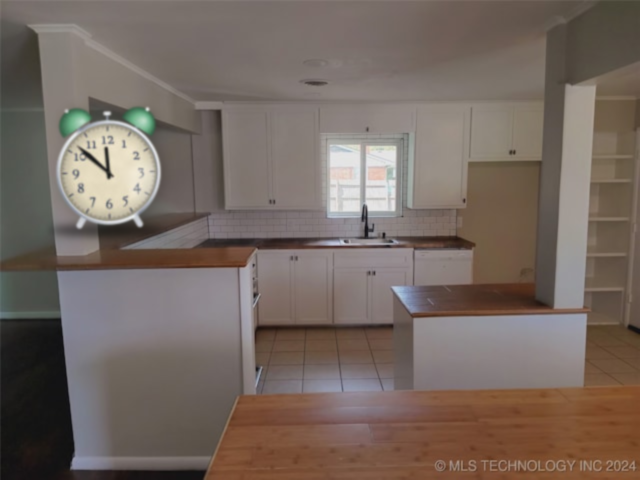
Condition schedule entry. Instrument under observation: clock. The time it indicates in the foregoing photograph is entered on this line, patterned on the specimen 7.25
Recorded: 11.52
